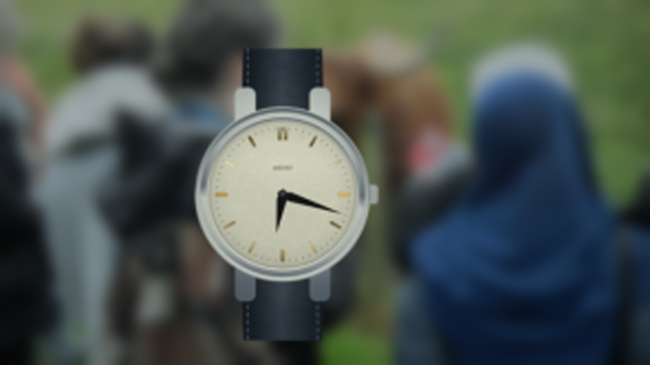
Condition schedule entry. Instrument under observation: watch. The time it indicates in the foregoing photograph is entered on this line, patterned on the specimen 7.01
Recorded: 6.18
